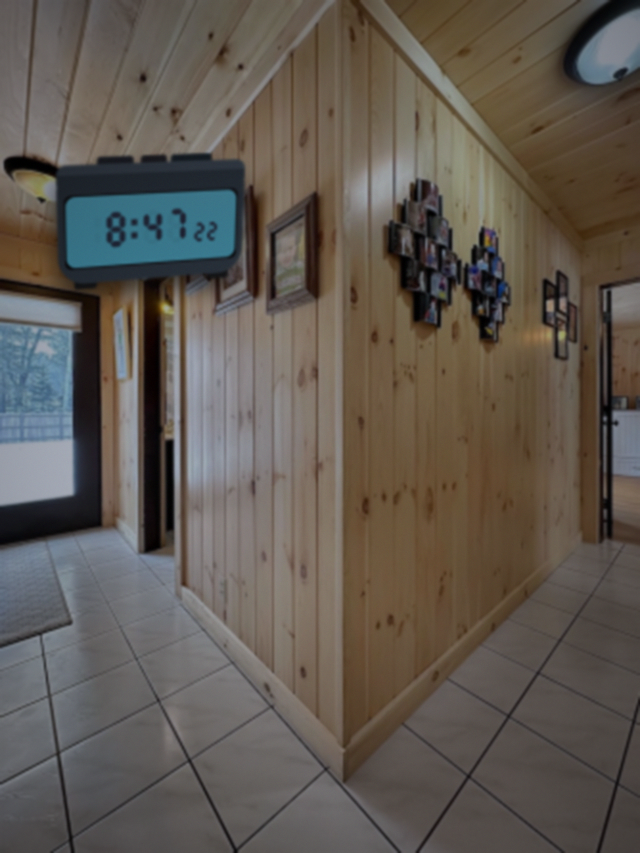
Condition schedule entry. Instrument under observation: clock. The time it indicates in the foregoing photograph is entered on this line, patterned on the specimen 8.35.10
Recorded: 8.47.22
